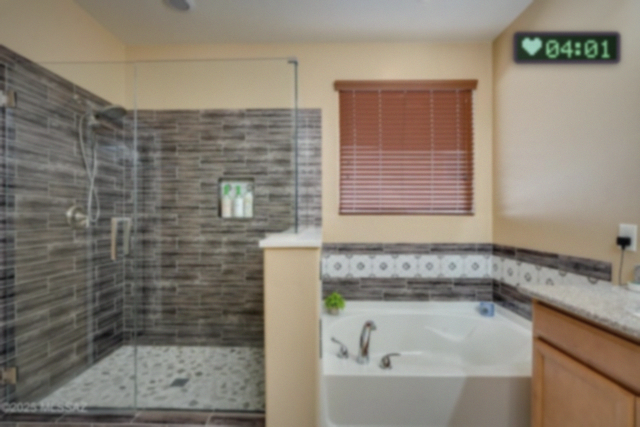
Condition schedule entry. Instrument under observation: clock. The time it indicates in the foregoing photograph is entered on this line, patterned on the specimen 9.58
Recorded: 4.01
